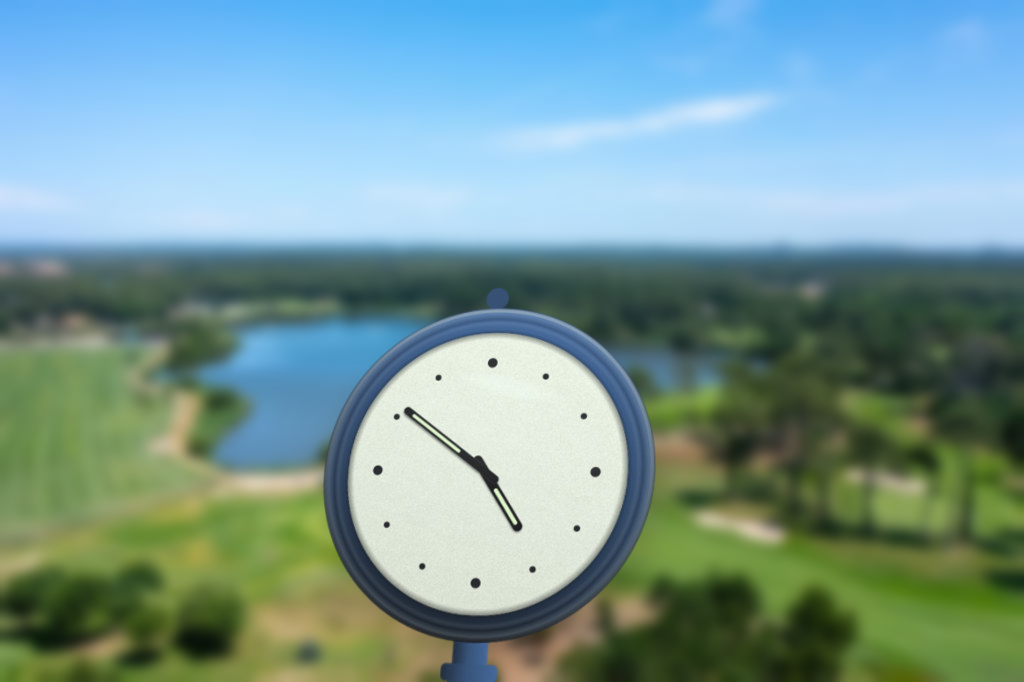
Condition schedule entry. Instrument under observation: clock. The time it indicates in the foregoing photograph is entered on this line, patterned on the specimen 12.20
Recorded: 4.51
